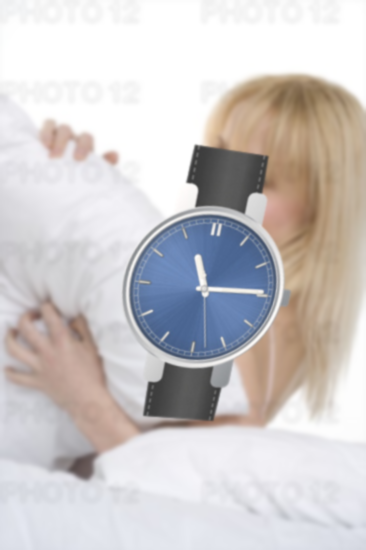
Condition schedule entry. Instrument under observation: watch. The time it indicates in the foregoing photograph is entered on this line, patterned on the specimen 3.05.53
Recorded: 11.14.28
